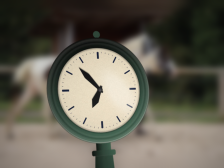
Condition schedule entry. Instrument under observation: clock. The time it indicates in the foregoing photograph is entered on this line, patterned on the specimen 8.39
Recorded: 6.53
